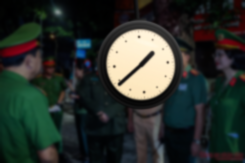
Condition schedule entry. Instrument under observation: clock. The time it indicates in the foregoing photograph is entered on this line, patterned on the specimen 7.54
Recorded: 1.39
